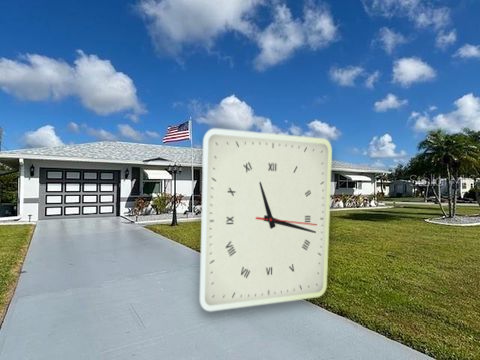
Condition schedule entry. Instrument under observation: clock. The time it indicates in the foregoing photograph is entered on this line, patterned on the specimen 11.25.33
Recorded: 11.17.16
